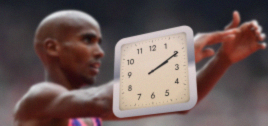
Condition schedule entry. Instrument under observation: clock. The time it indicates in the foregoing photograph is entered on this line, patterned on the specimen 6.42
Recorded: 2.10
